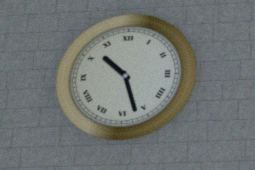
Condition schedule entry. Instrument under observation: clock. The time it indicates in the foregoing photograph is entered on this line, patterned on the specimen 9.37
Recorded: 10.27
